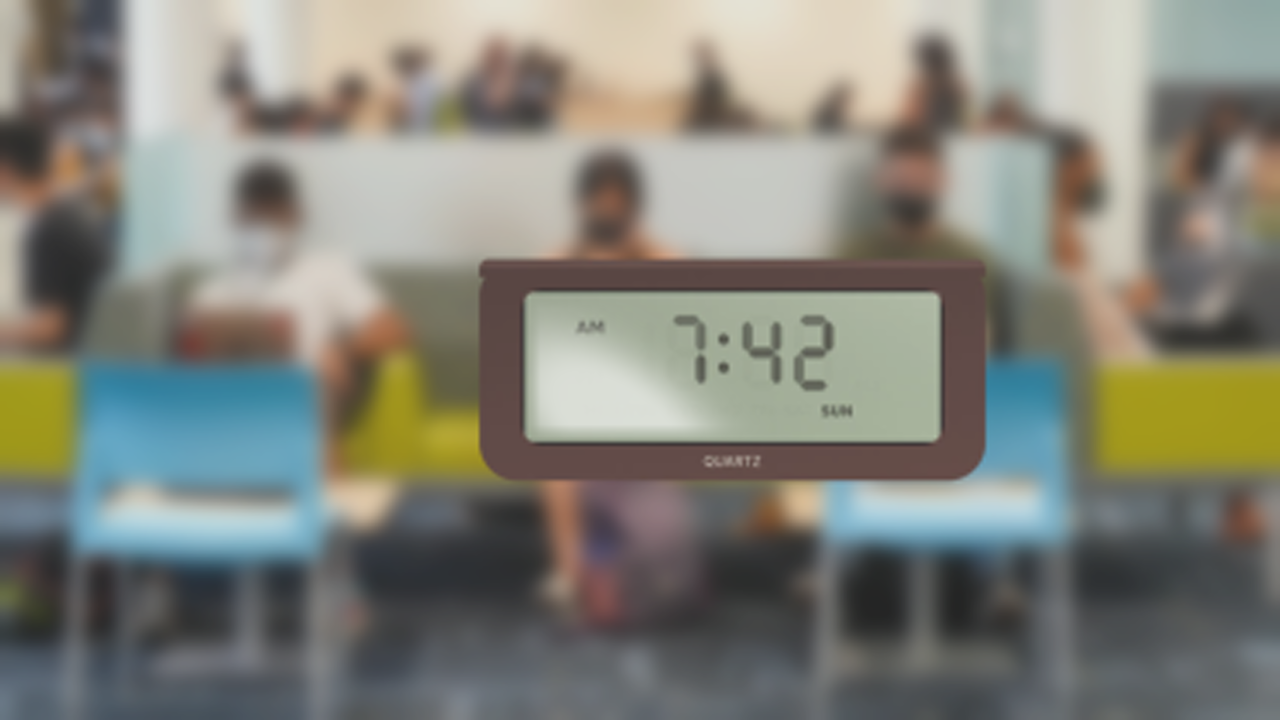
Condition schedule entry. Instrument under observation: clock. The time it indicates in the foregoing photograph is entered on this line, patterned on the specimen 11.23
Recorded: 7.42
